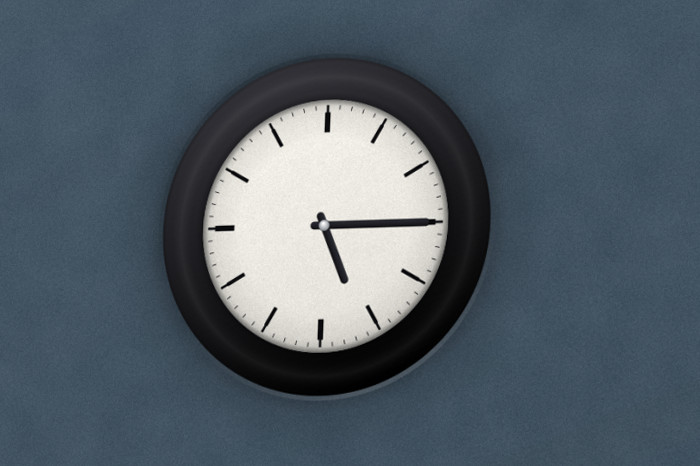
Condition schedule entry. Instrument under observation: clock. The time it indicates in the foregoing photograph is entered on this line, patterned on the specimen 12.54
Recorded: 5.15
